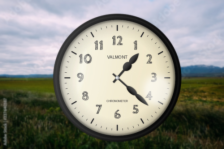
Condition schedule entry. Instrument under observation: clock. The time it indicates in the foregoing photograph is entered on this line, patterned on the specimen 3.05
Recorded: 1.22
